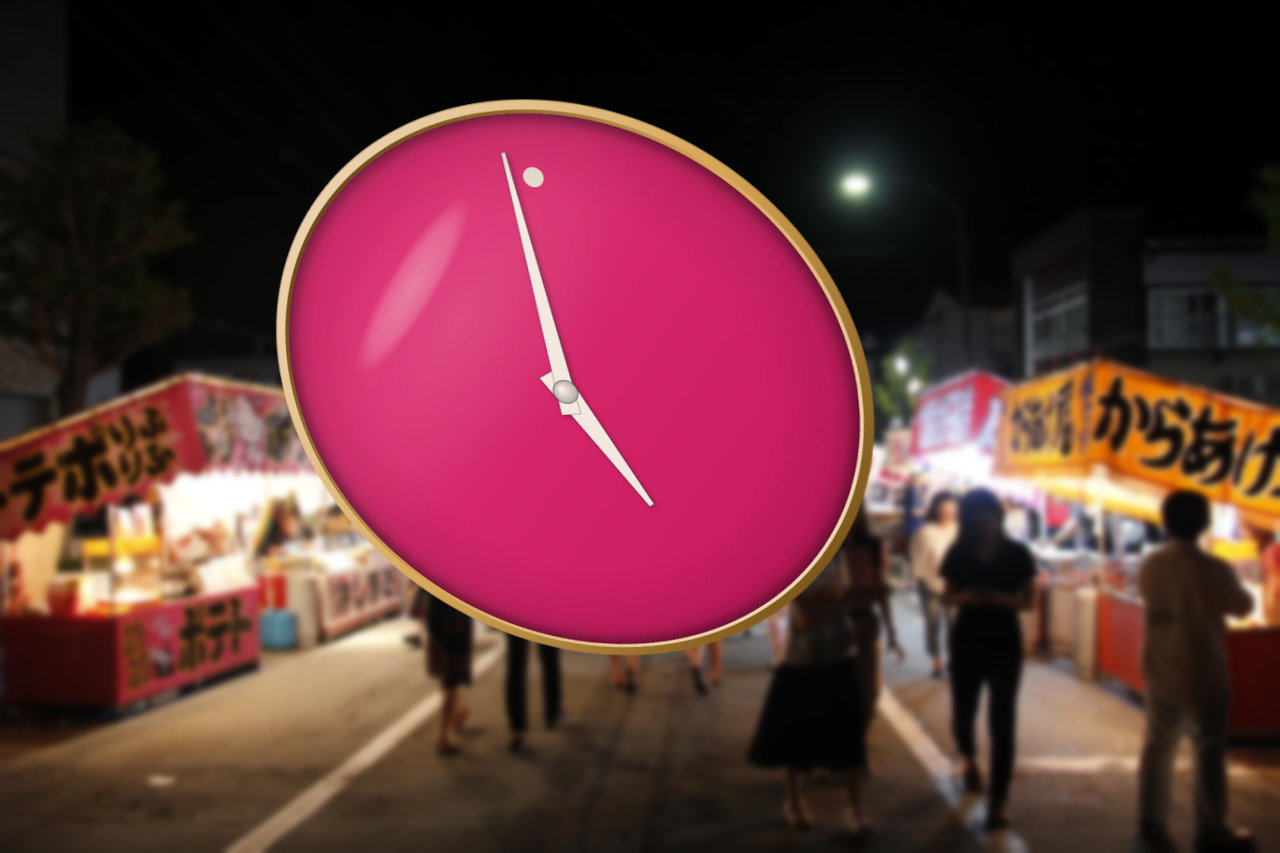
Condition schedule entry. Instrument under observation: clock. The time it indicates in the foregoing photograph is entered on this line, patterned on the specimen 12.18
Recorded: 4.59
